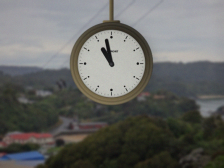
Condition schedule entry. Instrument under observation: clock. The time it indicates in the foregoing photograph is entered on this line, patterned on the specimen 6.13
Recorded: 10.58
